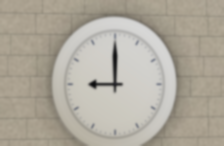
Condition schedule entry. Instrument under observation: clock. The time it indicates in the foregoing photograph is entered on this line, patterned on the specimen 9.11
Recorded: 9.00
